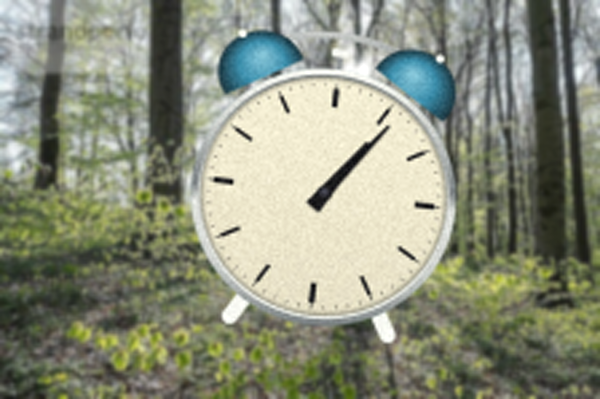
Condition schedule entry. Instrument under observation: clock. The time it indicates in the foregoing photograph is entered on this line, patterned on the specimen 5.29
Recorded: 1.06
